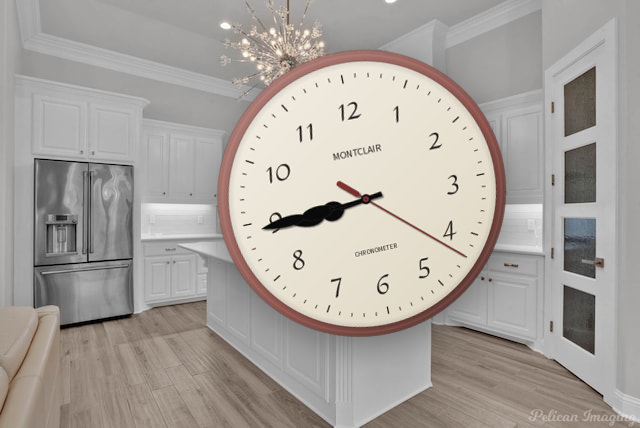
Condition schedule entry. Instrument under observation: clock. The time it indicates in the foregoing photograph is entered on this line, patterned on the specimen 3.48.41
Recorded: 8.44.22
